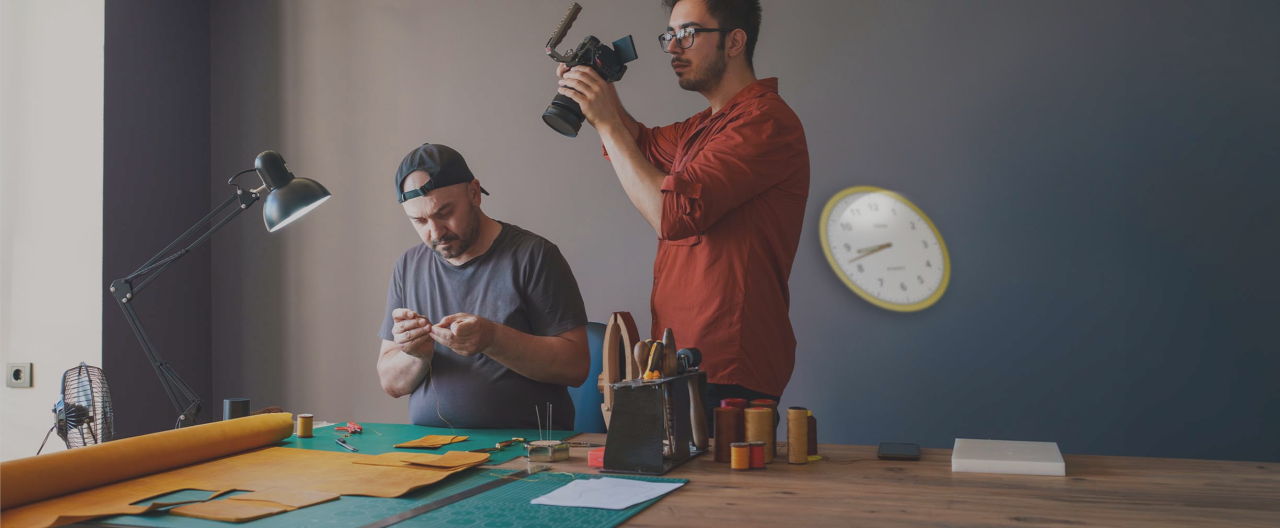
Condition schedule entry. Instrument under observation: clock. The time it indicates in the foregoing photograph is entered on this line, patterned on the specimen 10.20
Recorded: 8.42
